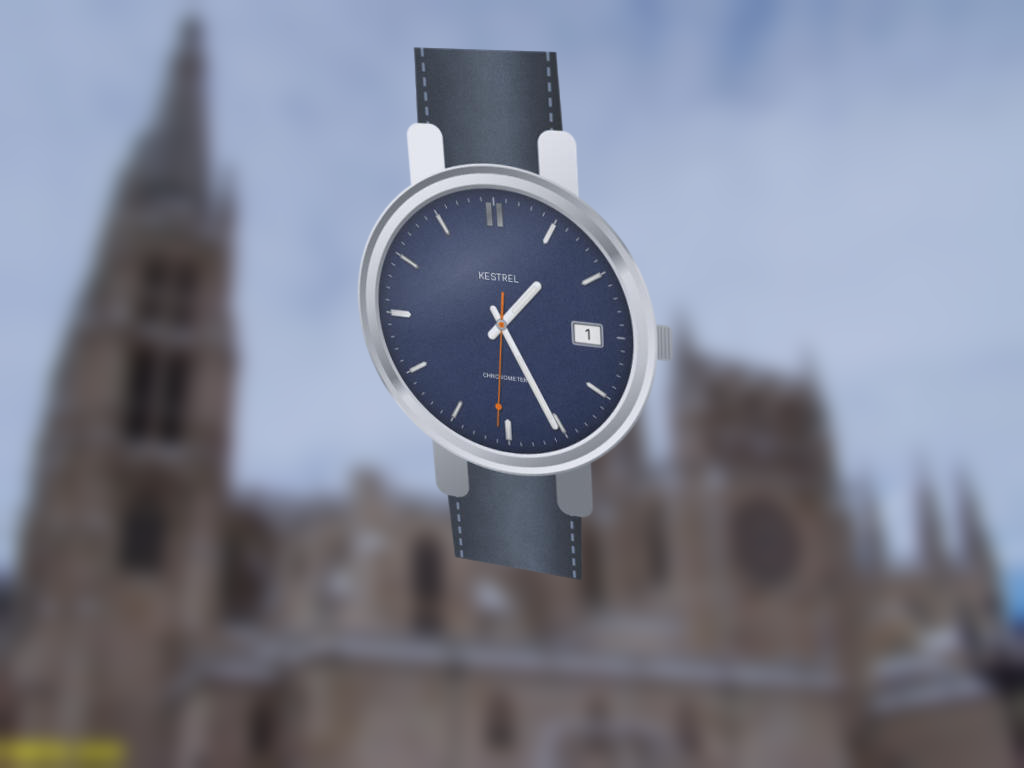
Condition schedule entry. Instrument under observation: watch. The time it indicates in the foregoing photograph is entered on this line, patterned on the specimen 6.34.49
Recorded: 1.25.31
